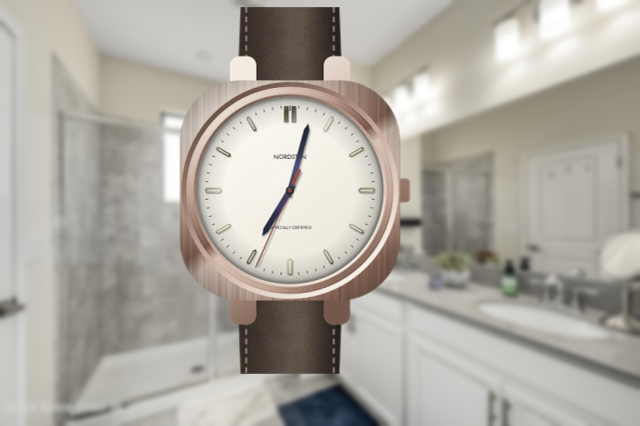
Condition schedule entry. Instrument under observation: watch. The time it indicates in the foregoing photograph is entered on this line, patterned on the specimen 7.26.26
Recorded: 7.02.34
